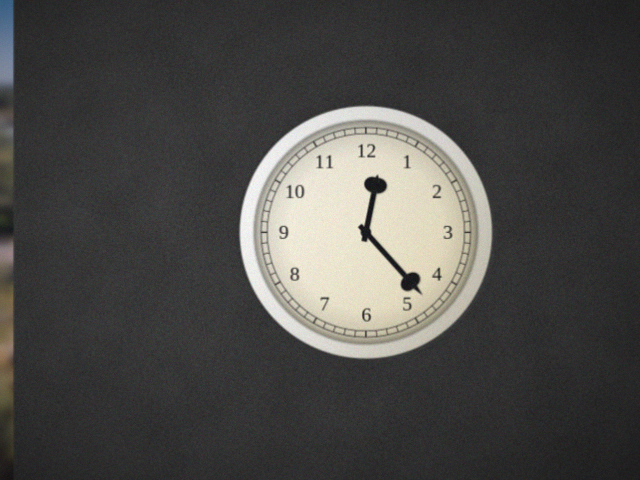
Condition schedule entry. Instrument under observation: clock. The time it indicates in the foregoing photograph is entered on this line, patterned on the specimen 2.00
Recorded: 12.23
